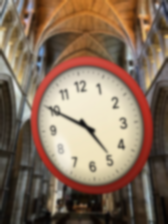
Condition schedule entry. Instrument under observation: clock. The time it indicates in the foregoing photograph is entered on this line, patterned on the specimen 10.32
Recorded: 4.50
